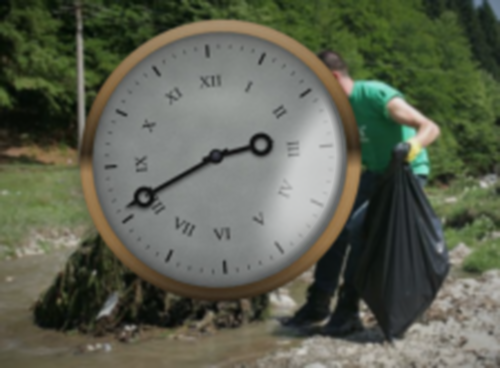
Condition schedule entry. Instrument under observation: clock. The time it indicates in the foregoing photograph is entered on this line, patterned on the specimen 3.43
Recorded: 2.41
